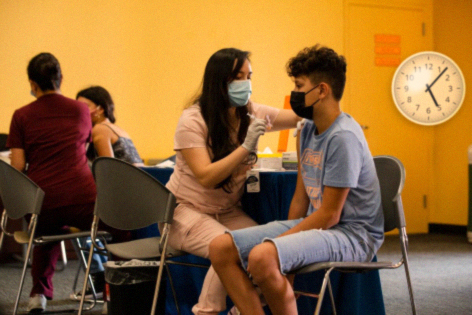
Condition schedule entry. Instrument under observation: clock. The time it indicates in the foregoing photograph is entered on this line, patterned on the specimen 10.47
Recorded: 5.07
